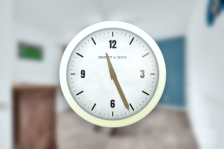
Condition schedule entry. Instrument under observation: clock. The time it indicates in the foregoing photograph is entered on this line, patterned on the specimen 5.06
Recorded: 11.26
